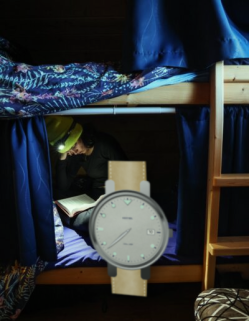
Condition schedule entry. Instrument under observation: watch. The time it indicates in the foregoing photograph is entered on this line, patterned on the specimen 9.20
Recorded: 7.38
